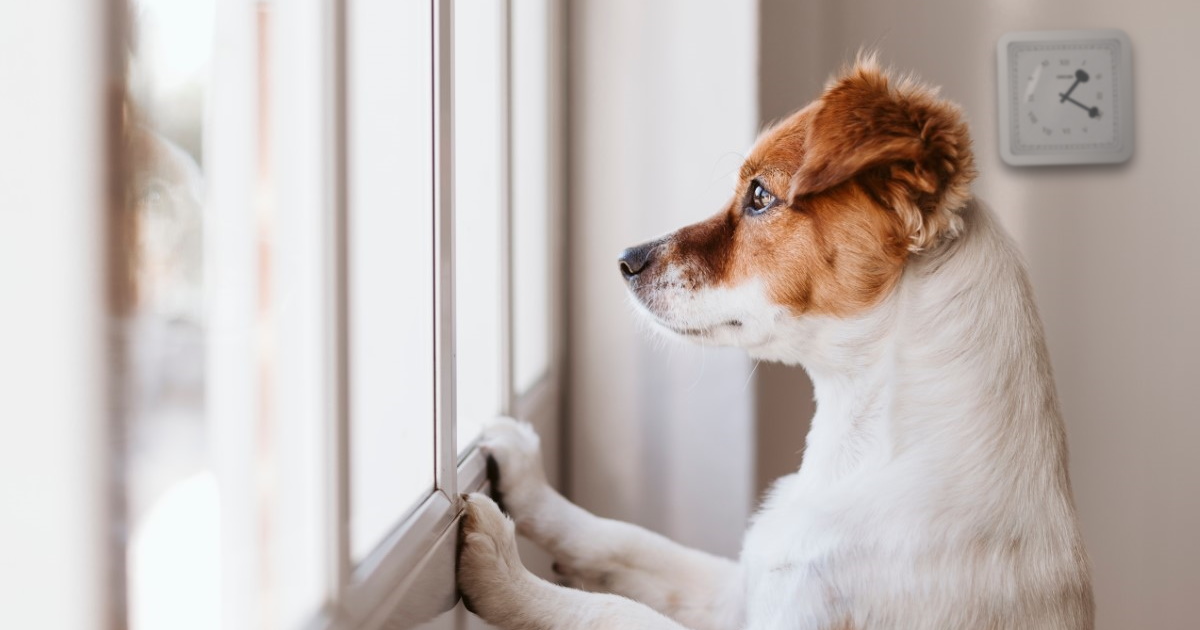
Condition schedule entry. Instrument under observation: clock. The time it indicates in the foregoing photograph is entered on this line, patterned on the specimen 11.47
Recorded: 1.20
